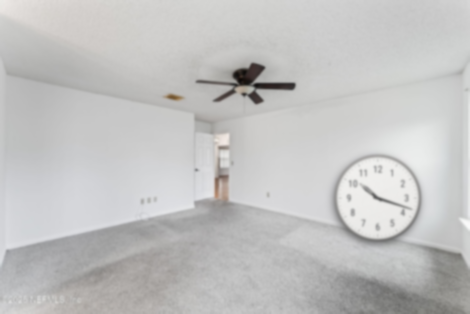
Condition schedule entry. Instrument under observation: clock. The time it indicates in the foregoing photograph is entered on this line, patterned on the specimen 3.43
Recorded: 10.18
